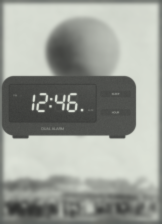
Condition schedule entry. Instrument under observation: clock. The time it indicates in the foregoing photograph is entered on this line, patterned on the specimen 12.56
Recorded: 12.46
